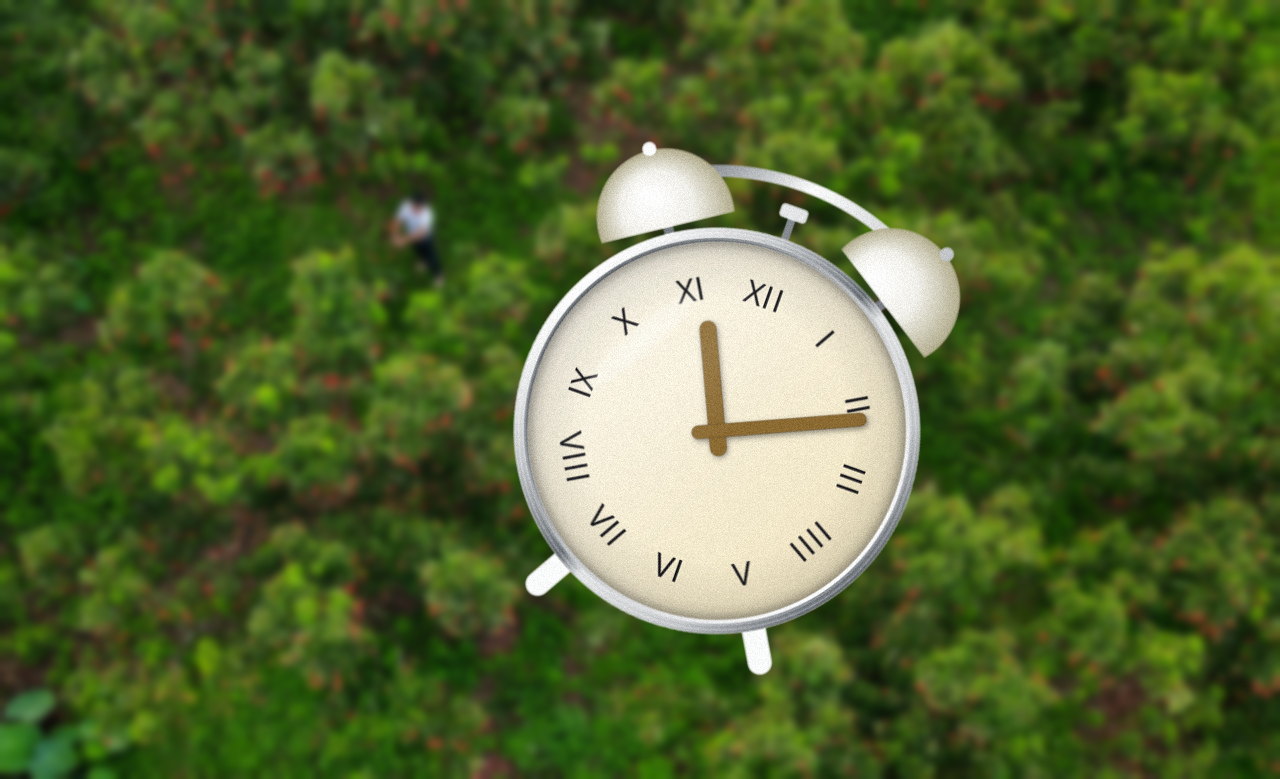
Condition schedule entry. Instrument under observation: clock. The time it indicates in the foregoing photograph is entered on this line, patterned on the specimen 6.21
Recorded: 11.11
